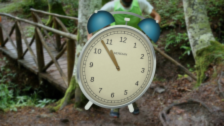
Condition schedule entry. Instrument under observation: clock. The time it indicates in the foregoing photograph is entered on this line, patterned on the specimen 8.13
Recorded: 10.53
